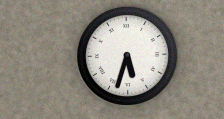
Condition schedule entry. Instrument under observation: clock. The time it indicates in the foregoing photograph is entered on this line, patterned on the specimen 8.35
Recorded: 5.33
